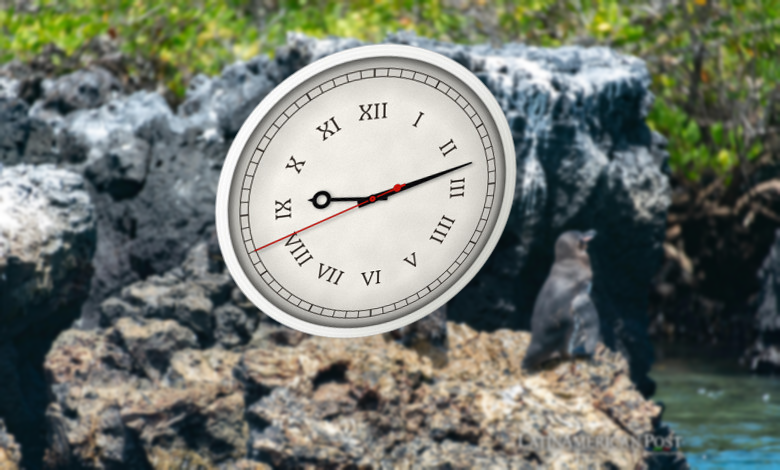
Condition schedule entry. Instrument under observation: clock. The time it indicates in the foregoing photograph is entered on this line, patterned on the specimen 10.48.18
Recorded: 9.12.42
